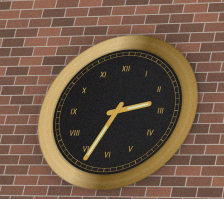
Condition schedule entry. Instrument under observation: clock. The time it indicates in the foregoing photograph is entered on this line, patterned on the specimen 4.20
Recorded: 2.34
